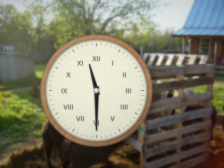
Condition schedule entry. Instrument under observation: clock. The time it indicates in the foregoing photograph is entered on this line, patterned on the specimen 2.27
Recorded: 11.30
